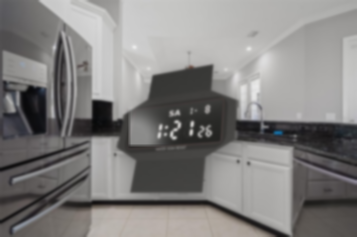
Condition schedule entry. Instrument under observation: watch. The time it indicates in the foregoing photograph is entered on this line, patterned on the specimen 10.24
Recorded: 1.21
